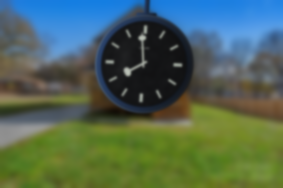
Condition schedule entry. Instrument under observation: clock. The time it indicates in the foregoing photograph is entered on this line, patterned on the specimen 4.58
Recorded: 7.59
